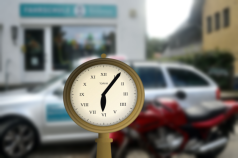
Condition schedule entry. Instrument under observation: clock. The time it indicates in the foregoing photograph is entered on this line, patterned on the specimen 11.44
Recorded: 6.06
